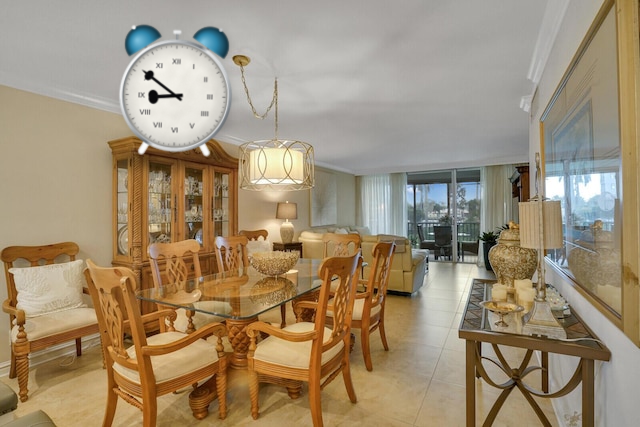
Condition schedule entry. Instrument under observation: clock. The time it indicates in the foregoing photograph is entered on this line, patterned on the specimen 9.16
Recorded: 8.51
